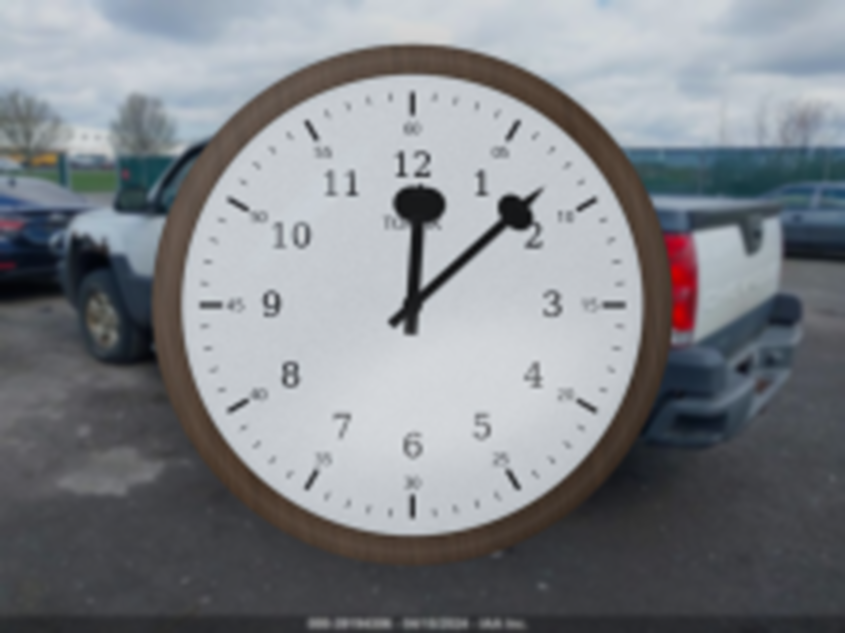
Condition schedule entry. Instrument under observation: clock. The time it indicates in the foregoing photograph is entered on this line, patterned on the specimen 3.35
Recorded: 12.08
